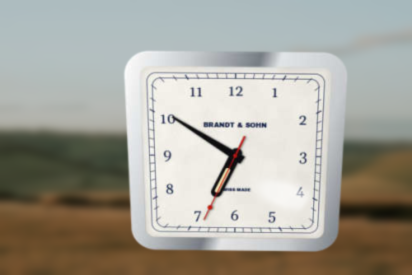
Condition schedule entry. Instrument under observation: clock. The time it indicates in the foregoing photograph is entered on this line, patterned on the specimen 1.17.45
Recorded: 6.50.34
